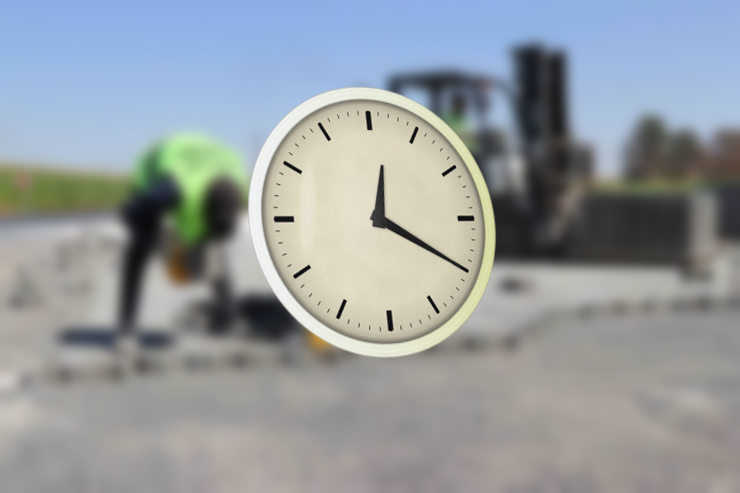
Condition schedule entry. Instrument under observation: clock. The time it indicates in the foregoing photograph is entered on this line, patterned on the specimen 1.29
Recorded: 12.20
